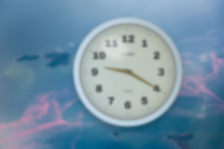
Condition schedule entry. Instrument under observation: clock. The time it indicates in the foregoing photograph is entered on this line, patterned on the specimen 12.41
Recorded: 9.20
